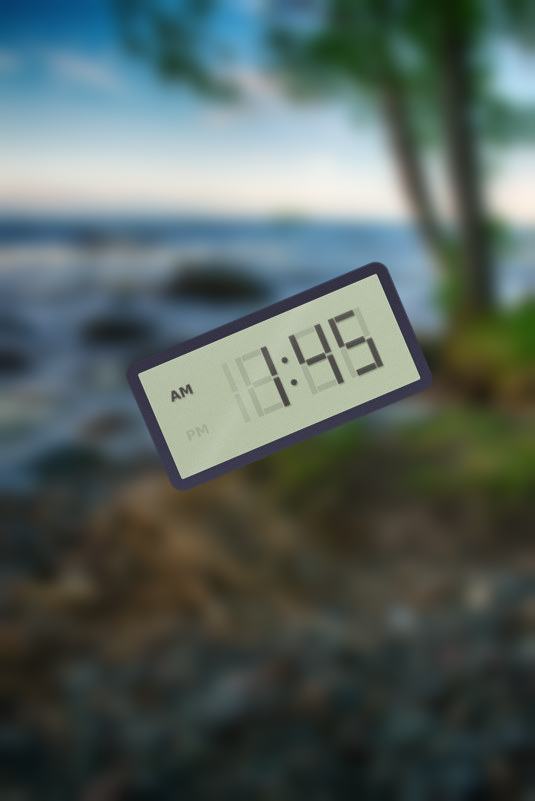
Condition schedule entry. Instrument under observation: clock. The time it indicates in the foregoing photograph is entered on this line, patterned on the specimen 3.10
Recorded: 1.45
